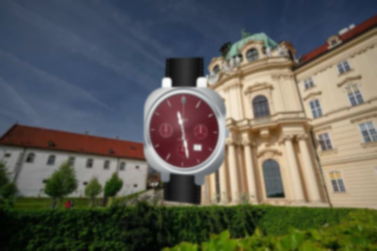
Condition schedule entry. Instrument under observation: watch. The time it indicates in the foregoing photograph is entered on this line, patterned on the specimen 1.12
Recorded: 11.28
